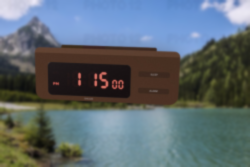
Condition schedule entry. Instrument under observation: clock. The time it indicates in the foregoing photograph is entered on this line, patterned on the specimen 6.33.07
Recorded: 1.15.00
